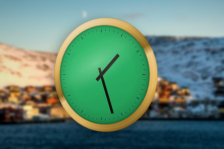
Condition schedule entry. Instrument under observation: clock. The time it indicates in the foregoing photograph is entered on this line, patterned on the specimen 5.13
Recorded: 1.27
